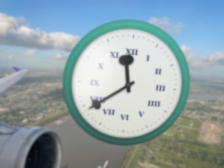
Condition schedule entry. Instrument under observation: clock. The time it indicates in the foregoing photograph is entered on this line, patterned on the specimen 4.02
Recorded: 11.39
